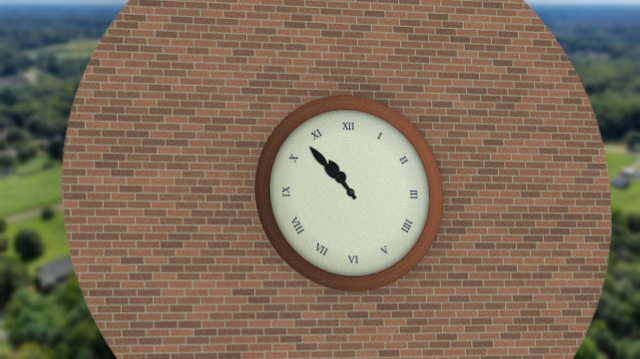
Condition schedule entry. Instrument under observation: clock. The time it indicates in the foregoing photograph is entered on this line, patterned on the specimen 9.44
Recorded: 10.53
